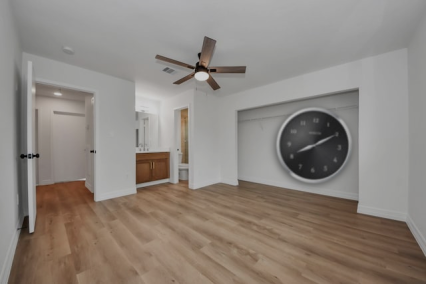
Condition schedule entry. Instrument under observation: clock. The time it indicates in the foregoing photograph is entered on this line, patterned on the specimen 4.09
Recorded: 8.10
